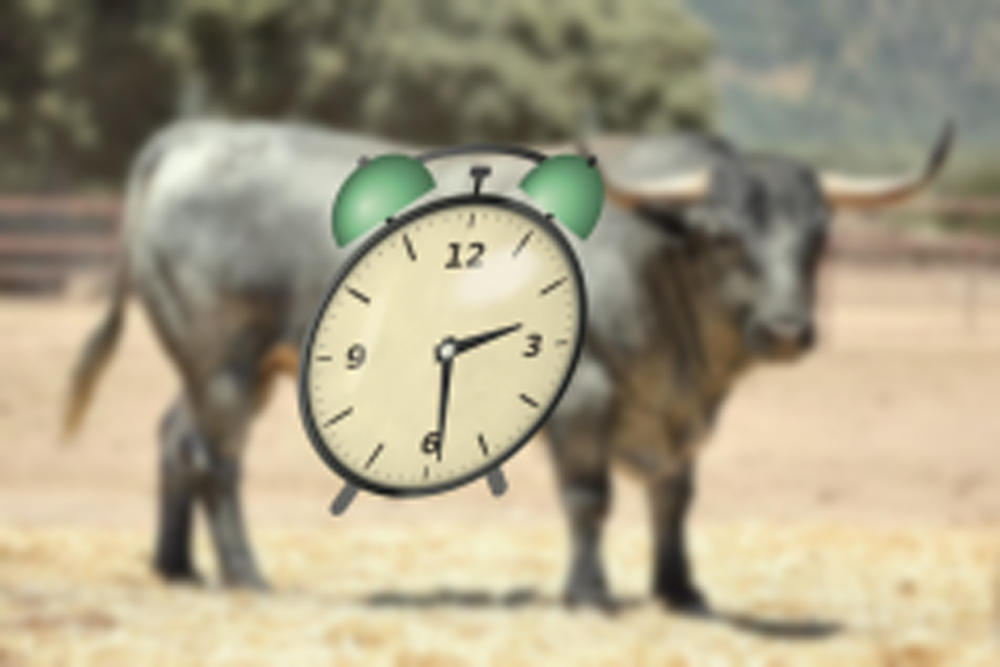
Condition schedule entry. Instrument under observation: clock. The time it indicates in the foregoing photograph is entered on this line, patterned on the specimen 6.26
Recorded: 2.29
